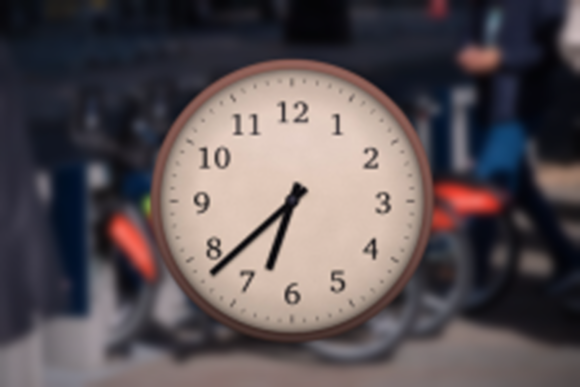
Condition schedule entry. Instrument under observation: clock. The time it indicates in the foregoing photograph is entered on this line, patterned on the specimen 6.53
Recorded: 6.38
